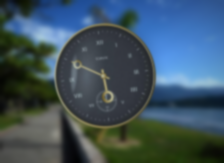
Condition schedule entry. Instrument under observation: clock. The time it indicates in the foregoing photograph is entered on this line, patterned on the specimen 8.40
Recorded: 5.50
